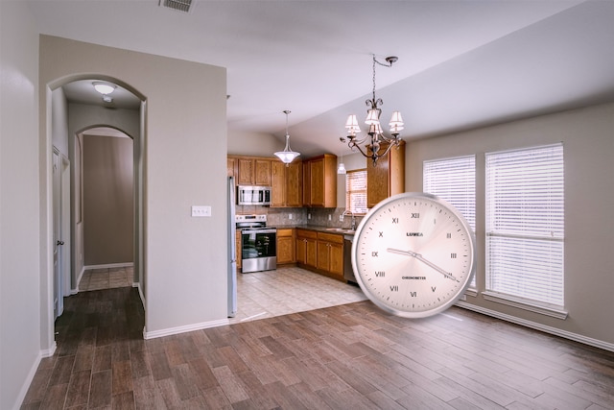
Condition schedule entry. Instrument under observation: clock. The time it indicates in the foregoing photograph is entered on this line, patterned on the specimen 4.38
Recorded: 9.20
